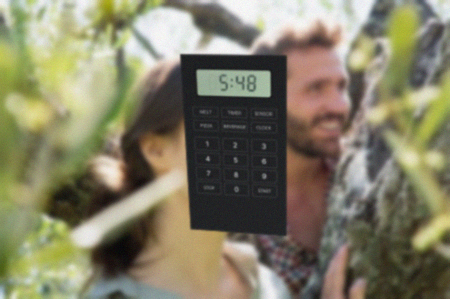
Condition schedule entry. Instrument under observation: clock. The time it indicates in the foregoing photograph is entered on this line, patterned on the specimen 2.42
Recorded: 5.48
